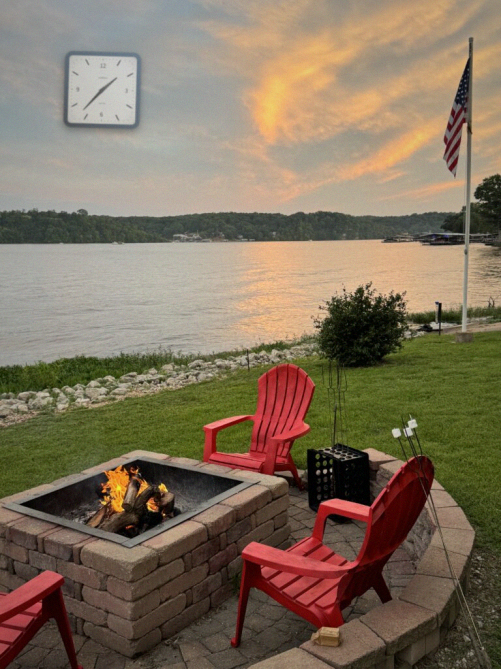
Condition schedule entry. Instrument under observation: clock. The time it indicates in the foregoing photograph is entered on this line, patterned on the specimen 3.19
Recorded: 1.37
